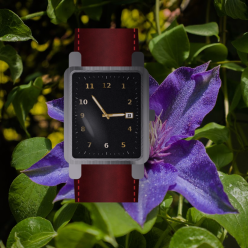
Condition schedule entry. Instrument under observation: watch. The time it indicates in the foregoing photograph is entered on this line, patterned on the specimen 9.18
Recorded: 2.54
